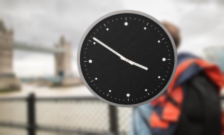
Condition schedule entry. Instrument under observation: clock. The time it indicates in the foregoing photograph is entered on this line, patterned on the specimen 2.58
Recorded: 3.51
